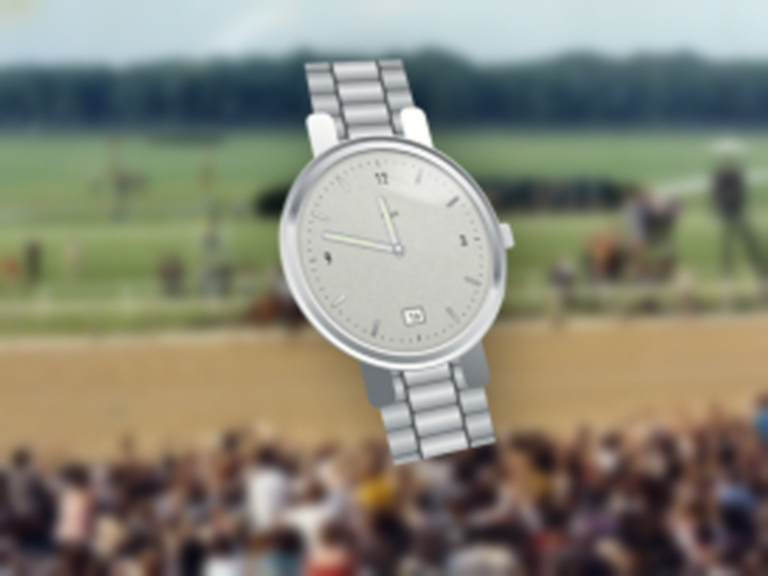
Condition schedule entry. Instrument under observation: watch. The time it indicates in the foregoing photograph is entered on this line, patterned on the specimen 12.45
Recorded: 11.48
